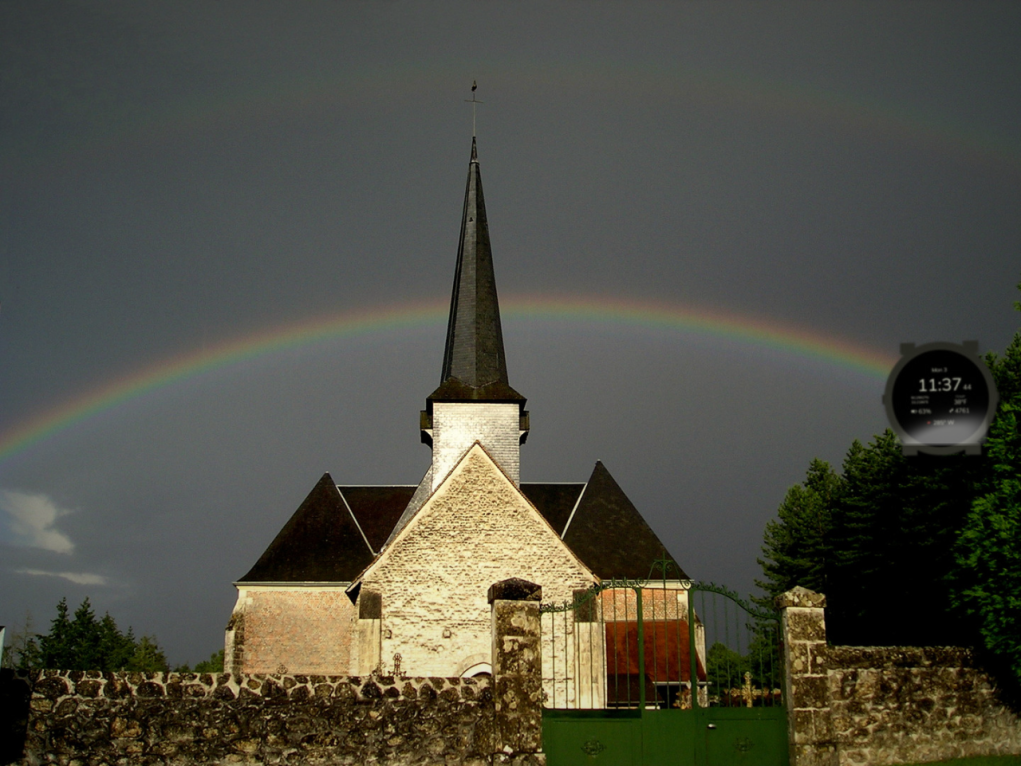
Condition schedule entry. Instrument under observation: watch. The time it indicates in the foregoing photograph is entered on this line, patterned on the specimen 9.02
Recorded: 11.37
